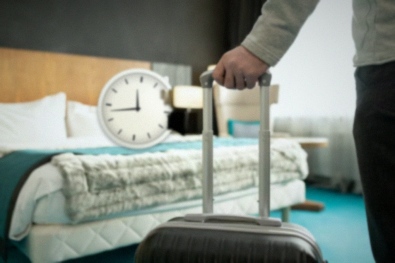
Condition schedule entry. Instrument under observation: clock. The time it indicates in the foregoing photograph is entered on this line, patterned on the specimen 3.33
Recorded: 11.43
